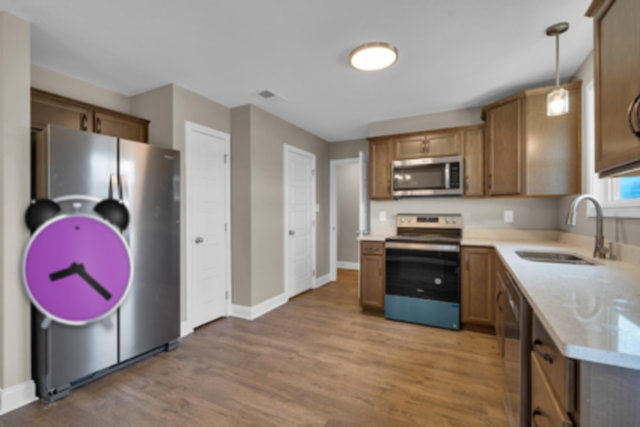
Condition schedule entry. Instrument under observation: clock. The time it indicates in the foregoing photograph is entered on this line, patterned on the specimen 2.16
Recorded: 8.22
